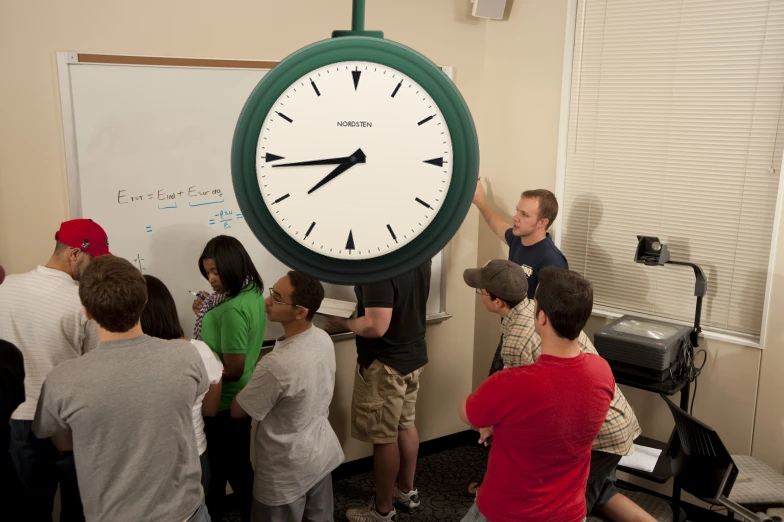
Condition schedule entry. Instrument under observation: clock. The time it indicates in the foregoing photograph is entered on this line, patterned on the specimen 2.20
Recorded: 7.44
